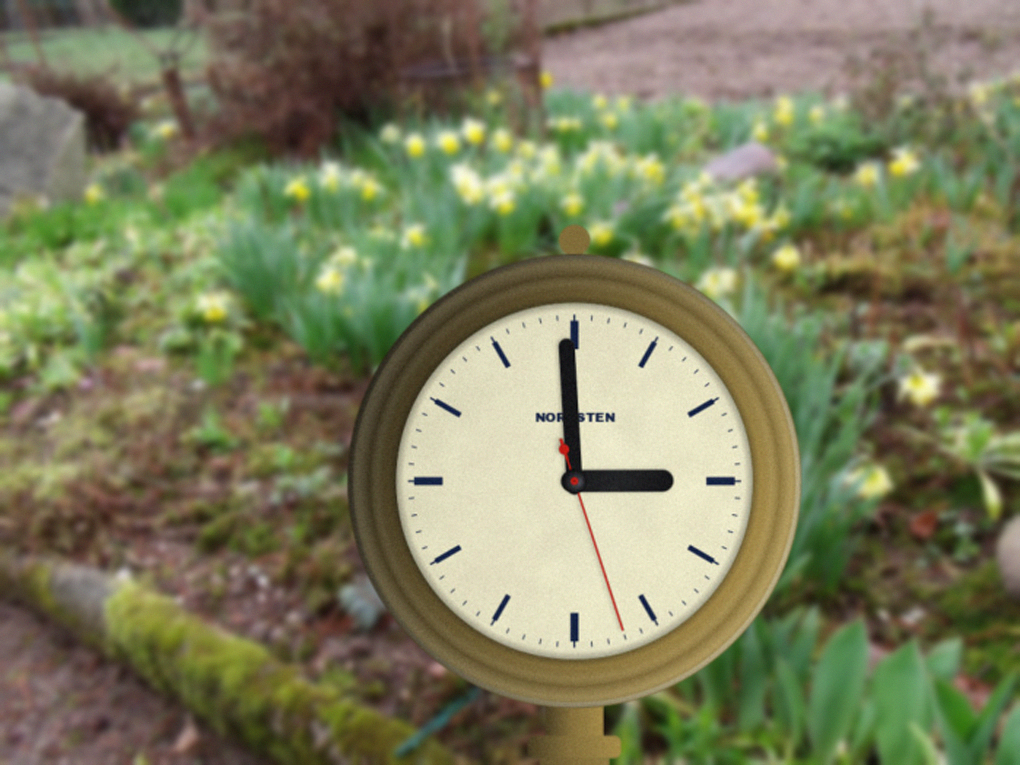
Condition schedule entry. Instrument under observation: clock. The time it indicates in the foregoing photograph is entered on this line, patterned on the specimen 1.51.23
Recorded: 2.59.27
